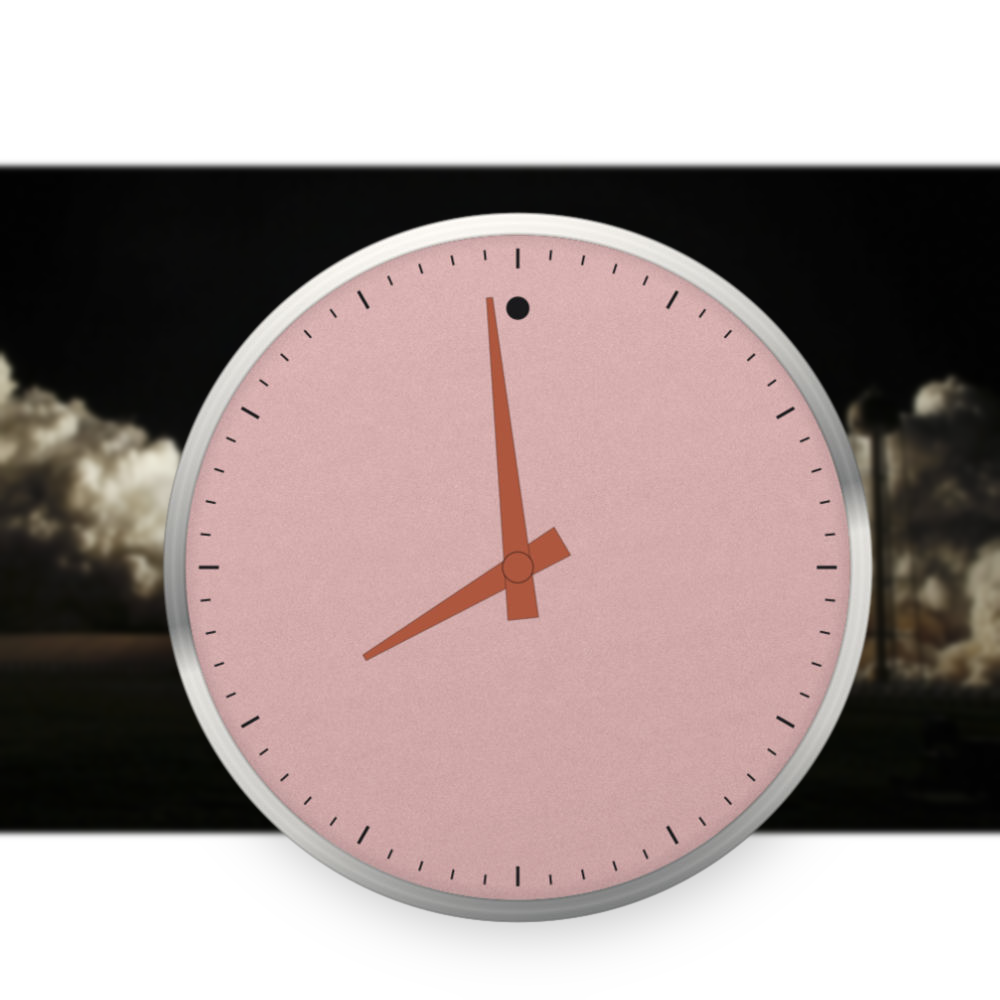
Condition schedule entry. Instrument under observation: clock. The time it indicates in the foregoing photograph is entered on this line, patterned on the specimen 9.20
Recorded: 7.59
